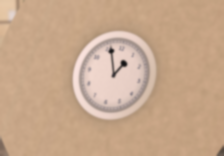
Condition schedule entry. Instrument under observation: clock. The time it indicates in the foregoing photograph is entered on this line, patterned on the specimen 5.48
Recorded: 12.56
